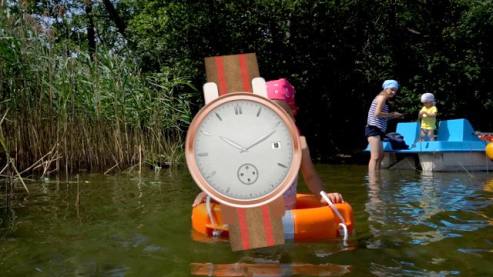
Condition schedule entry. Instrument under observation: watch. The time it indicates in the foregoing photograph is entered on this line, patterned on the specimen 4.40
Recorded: 10.11
